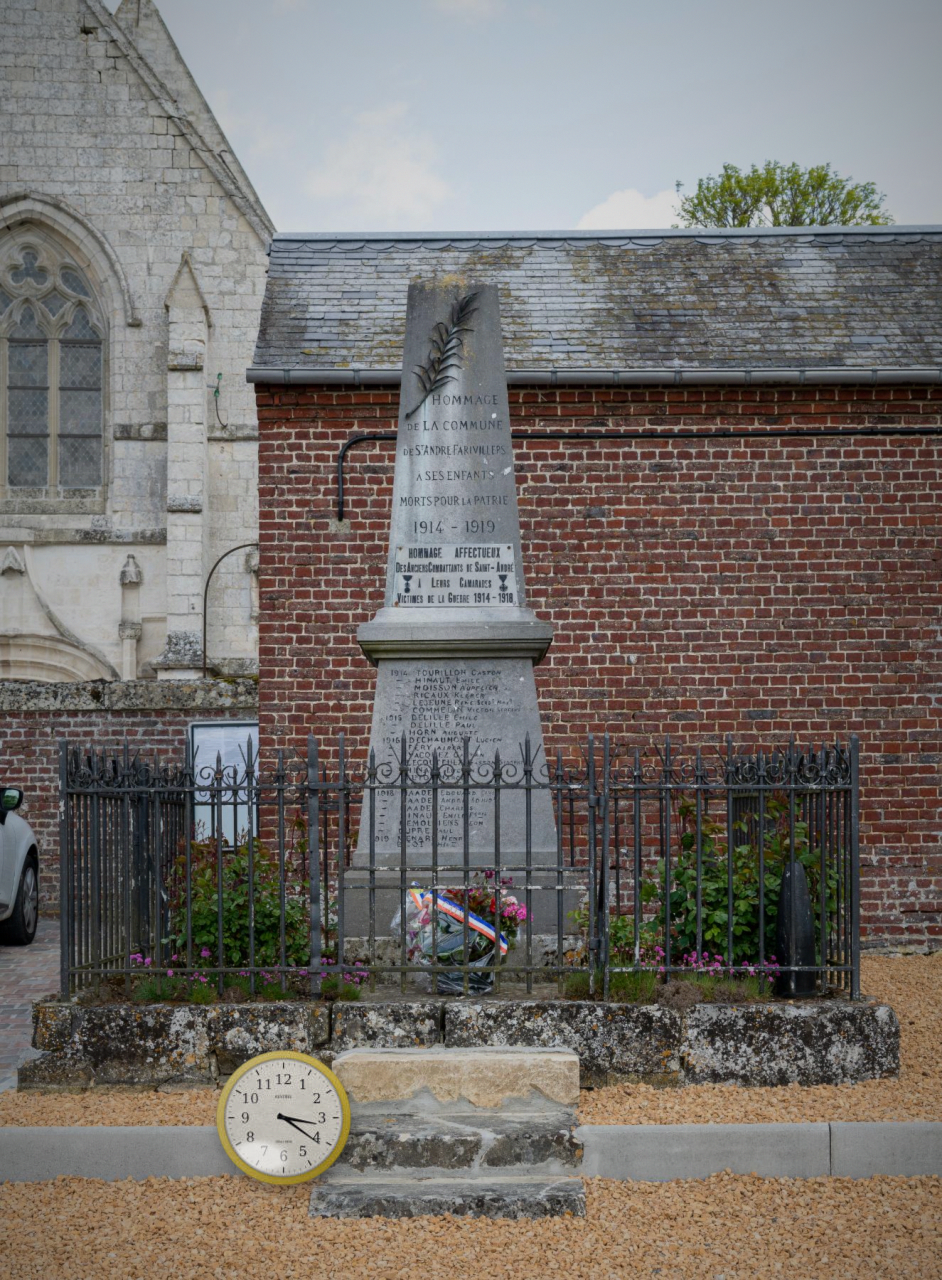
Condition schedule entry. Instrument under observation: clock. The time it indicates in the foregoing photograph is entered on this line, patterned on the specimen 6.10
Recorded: 3.21
